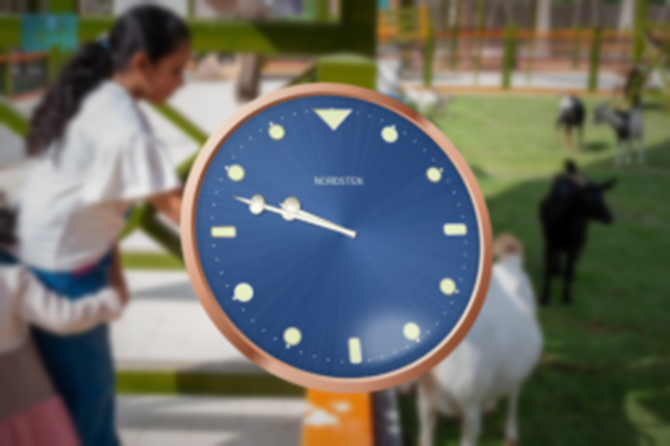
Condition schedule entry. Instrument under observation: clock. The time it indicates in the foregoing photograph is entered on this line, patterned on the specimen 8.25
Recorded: 9.48
